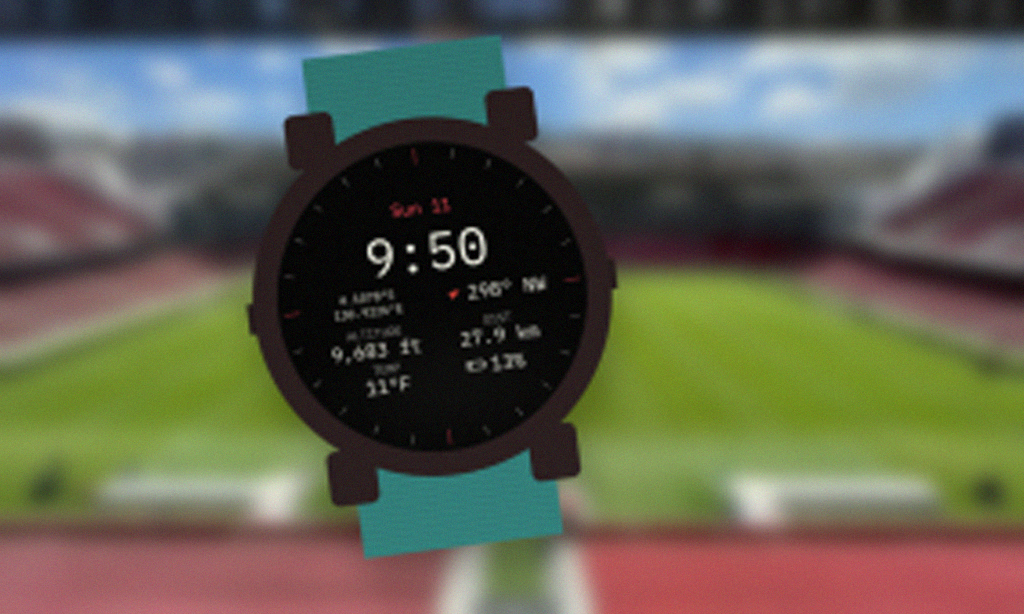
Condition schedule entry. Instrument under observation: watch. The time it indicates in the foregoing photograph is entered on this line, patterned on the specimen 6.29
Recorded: 9.50
